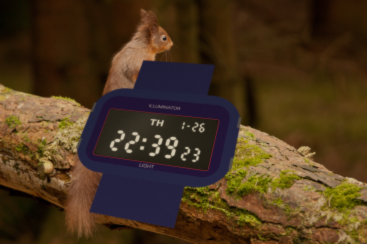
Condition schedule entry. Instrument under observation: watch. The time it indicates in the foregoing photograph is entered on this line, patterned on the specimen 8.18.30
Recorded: 22.39.23
